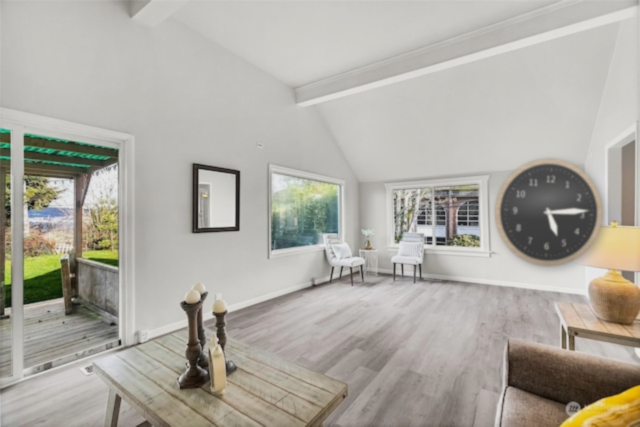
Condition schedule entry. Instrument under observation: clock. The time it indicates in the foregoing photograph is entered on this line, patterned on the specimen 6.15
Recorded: 5.14
